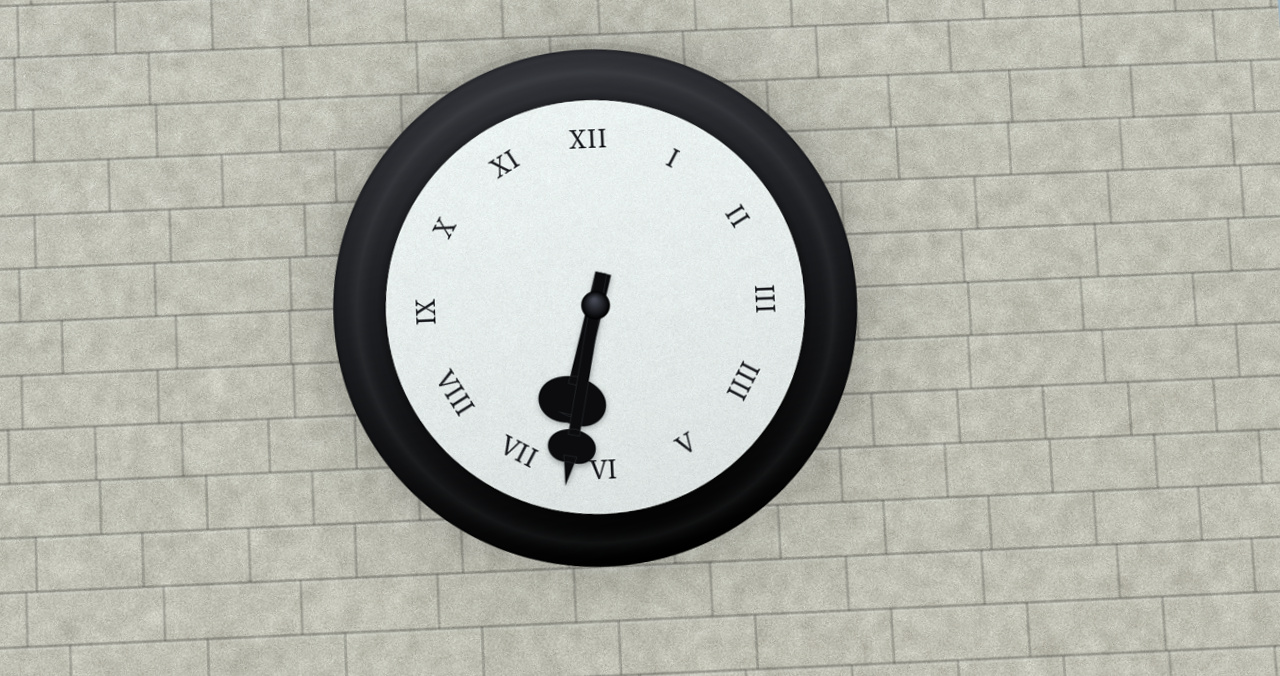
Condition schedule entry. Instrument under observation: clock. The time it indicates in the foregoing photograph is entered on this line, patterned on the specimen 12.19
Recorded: 6.32
